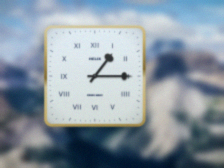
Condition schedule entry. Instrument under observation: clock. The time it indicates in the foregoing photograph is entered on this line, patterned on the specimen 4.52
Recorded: 1.15
